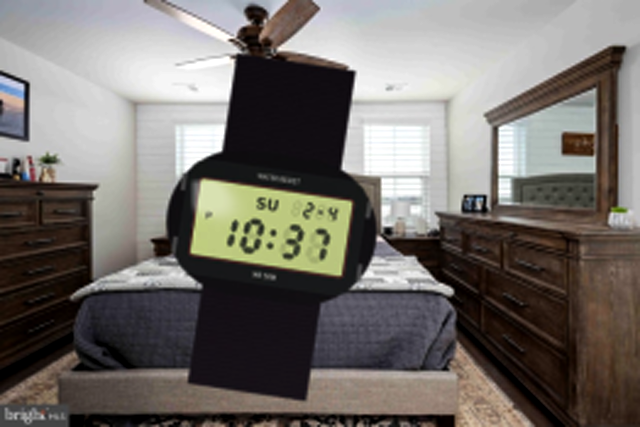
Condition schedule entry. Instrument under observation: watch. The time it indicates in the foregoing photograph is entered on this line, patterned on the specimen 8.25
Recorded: 10.37
